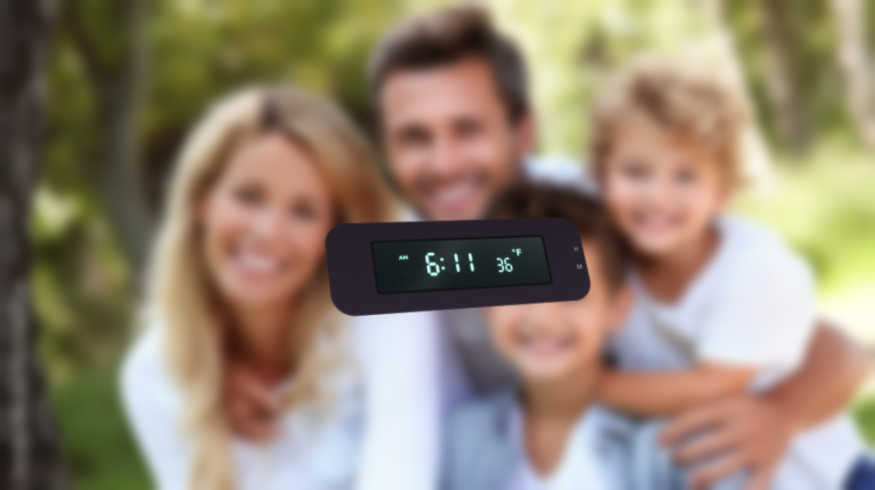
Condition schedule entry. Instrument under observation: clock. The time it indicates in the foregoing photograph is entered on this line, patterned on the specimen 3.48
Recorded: 6.11
